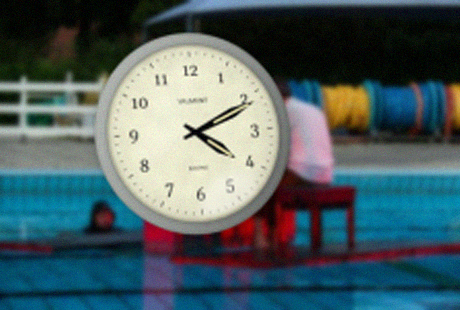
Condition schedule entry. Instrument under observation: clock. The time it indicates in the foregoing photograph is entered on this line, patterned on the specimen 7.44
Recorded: 4.11
